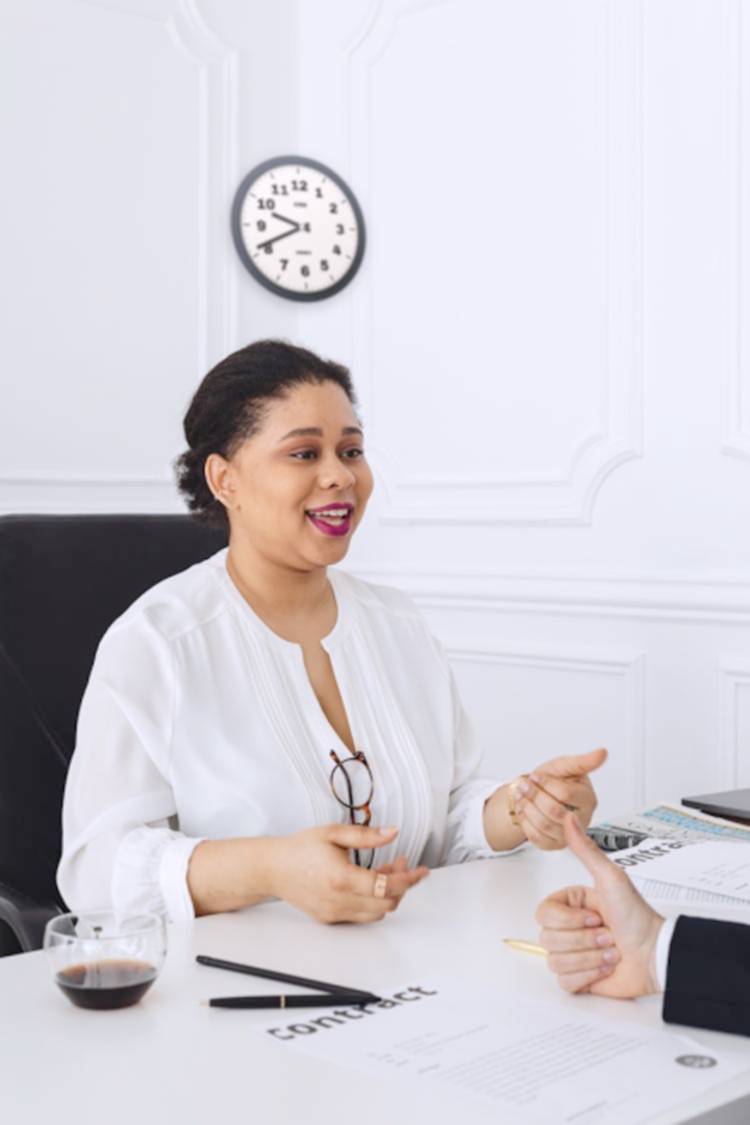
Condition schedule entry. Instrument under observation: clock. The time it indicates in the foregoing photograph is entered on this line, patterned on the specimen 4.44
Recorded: 9.41
